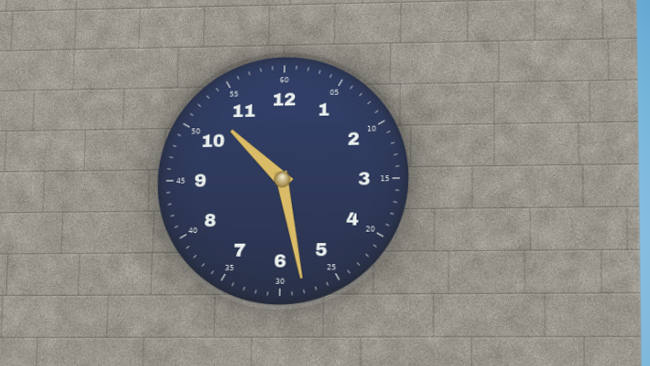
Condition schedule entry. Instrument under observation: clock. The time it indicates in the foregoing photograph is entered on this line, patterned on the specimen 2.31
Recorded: 10.28
